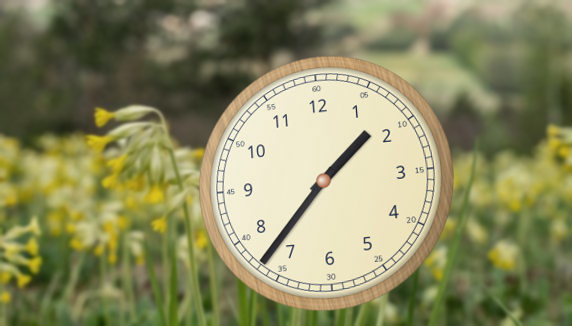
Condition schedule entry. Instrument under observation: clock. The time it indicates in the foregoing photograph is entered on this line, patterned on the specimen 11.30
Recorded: 1.37
